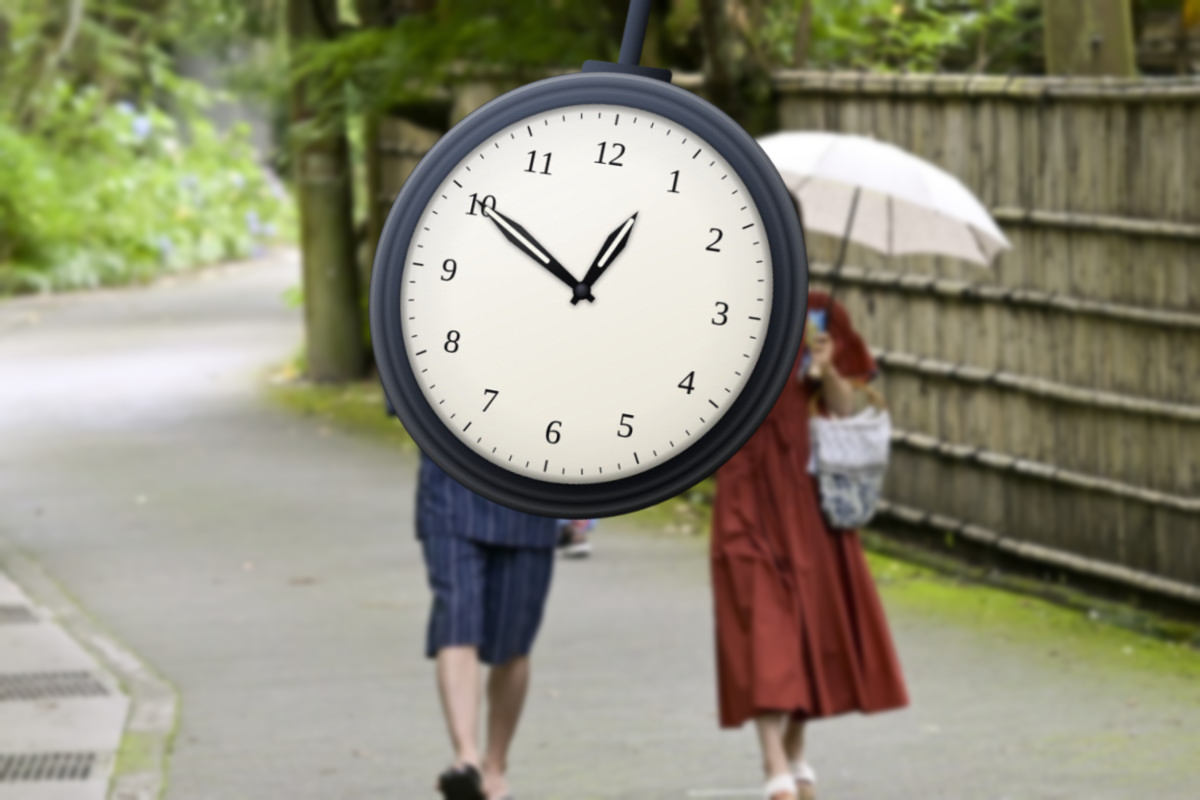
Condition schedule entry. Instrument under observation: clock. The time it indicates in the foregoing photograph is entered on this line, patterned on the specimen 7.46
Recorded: 12.50
